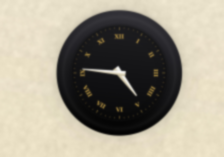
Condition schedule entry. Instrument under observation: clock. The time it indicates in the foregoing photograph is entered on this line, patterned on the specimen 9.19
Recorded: 4.46
